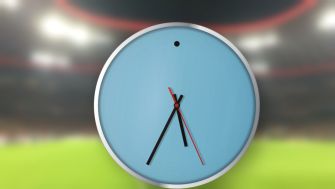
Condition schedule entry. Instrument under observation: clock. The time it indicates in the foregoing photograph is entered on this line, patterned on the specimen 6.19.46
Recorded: 5.34.26
